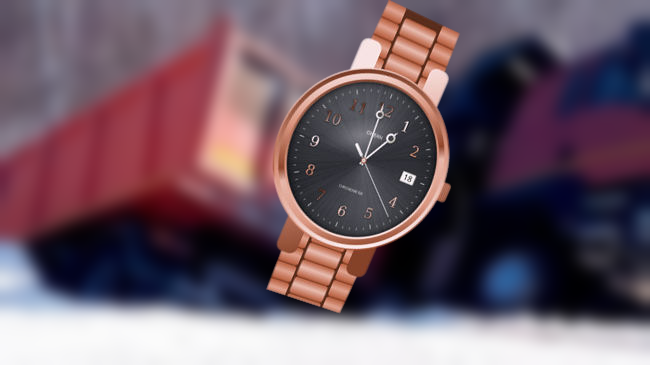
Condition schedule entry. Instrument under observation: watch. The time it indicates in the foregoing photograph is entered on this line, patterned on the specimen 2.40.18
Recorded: 12.59.22
